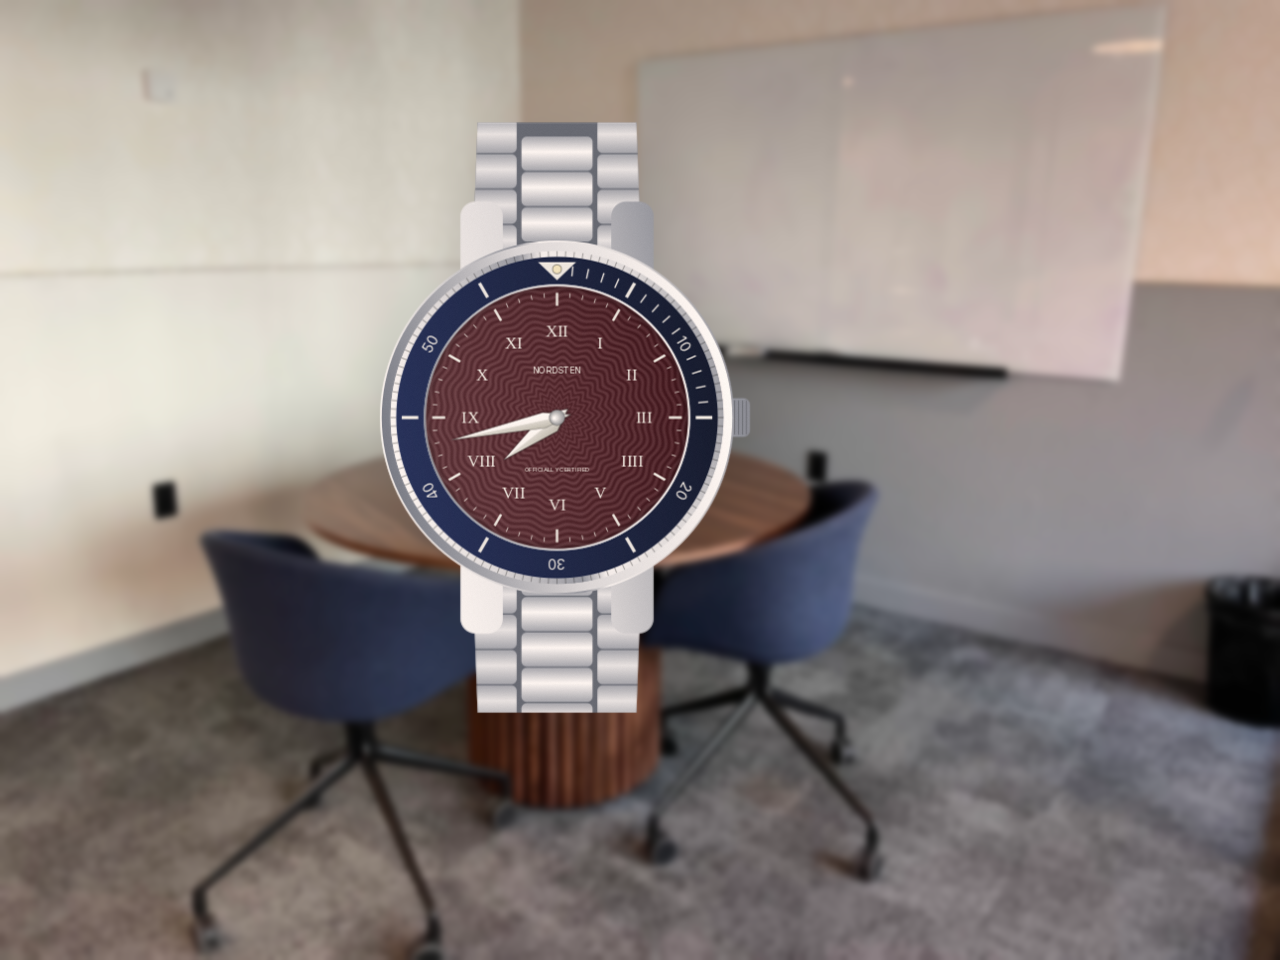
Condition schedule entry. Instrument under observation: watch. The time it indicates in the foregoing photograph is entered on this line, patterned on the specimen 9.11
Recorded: 7.43
